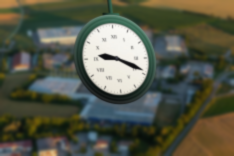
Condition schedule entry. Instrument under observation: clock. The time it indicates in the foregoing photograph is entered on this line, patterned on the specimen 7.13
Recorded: 9.19
